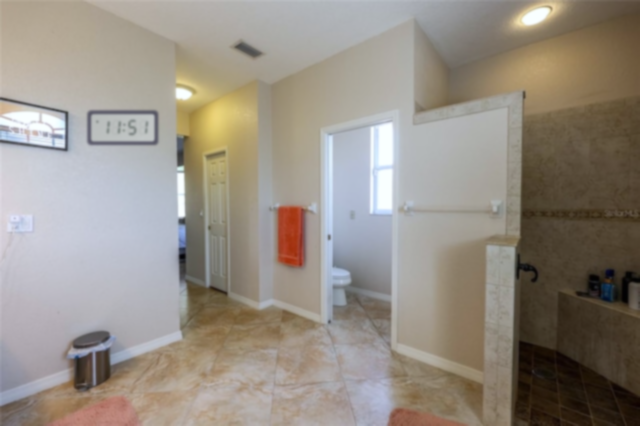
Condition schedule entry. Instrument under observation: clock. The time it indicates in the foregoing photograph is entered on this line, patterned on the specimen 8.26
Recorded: 11.51
